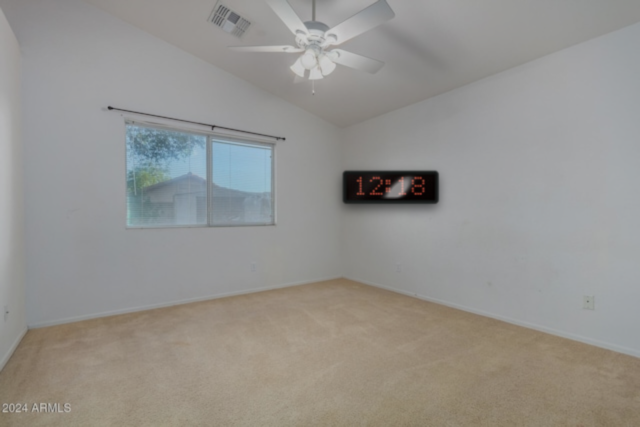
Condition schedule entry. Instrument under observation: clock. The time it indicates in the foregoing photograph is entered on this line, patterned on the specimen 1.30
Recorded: 12.18
